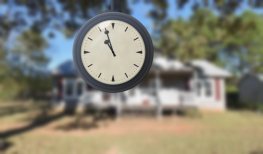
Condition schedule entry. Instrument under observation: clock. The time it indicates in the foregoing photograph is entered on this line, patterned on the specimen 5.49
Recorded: 10.57
